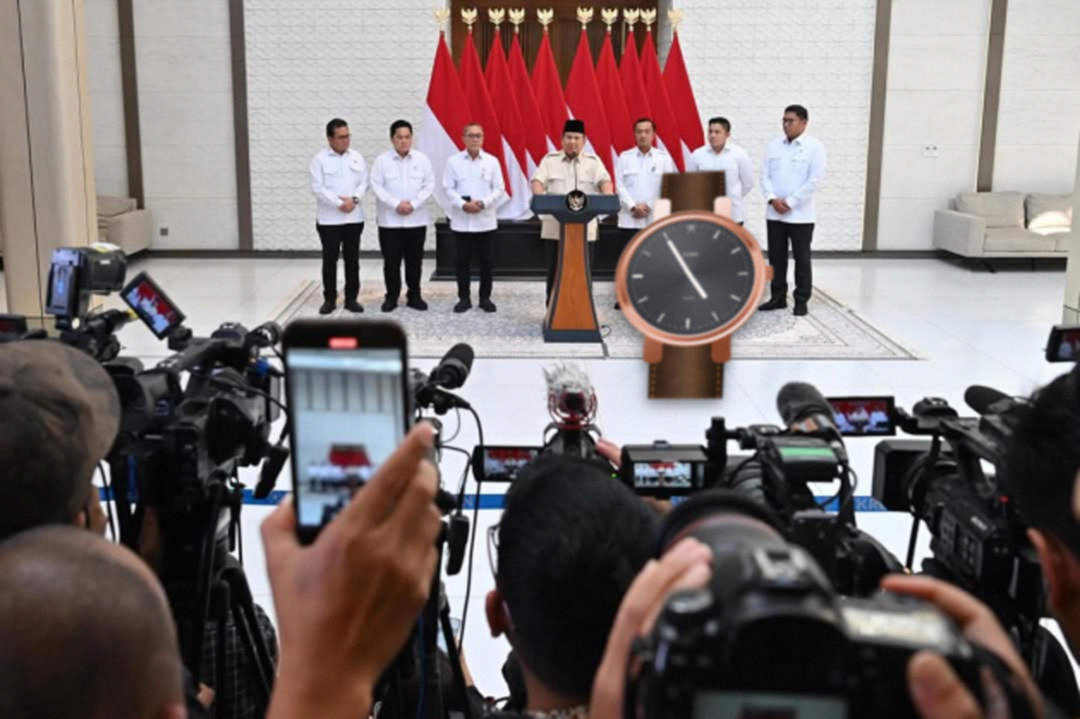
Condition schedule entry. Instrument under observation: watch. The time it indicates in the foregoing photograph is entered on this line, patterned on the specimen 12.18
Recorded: 4.55
